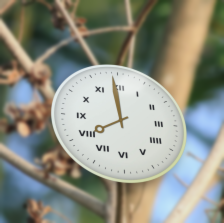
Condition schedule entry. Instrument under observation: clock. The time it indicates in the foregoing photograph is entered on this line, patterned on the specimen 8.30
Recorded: 7.59
